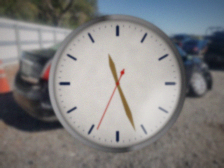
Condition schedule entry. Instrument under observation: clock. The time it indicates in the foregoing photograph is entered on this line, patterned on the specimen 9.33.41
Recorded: 11.26.34
